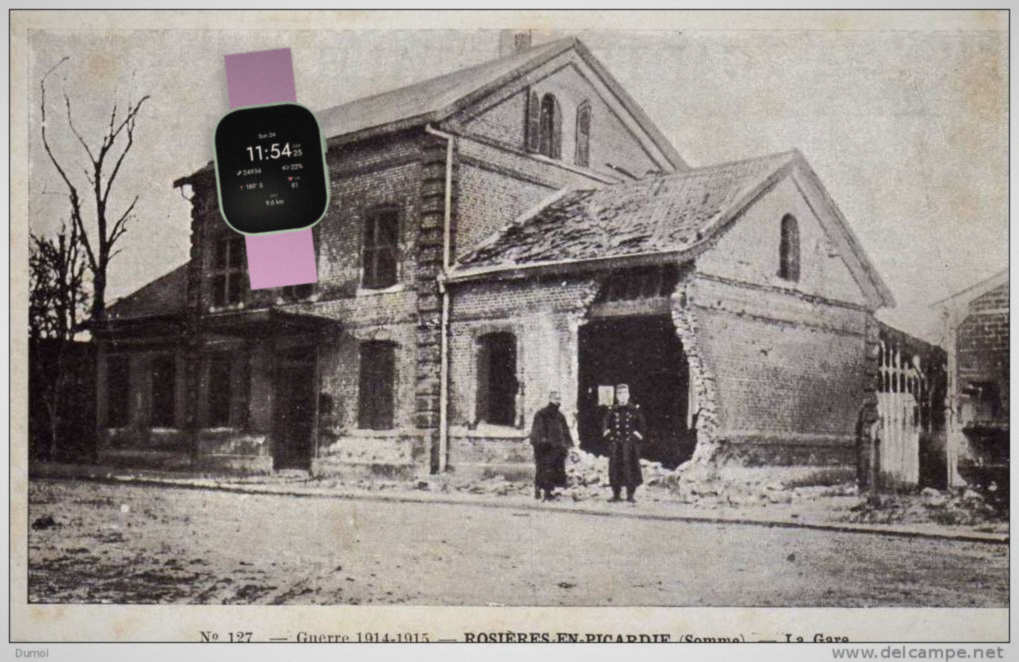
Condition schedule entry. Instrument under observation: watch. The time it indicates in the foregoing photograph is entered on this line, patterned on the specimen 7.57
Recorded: 11.54
